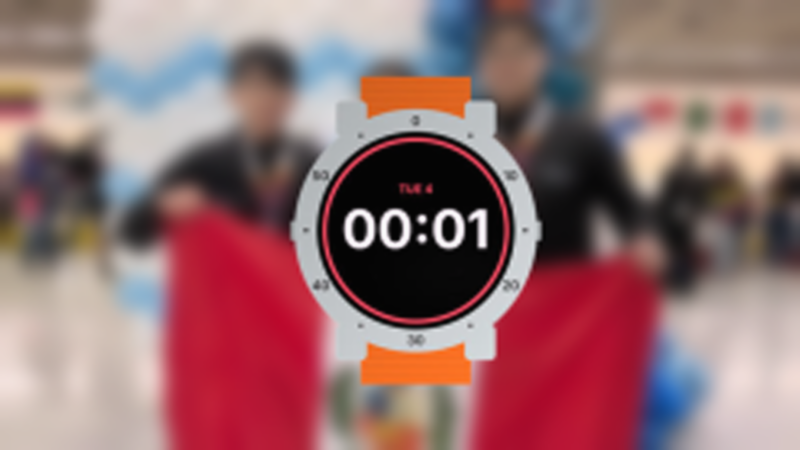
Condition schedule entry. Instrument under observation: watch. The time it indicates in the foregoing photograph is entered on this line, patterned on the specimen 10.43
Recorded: 0.01
